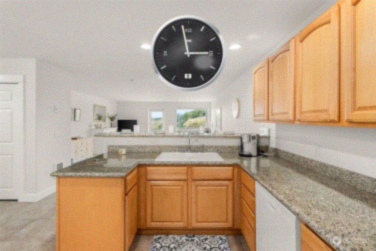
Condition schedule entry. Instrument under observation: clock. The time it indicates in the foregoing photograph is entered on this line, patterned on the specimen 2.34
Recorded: 2.58
